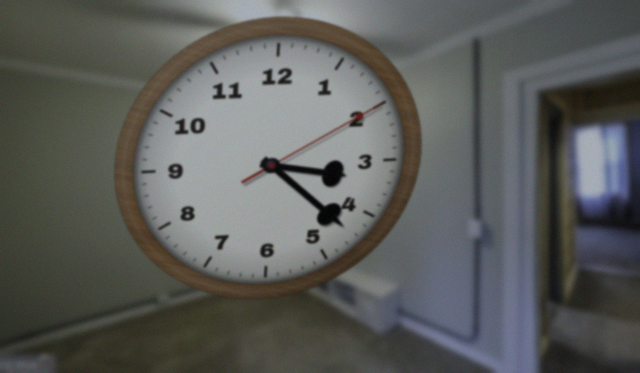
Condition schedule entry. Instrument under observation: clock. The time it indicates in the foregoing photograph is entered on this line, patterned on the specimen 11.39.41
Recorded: 3.22.10
